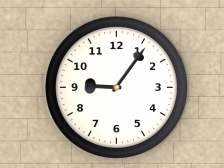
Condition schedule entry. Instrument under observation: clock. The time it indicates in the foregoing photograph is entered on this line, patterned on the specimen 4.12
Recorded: 9.06
